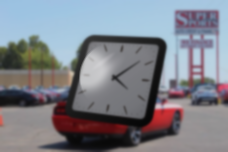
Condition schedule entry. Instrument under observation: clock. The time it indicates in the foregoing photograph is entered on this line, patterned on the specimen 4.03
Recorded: 4.08
